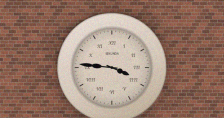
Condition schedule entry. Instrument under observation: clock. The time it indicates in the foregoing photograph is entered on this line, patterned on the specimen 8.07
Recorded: 3.46
